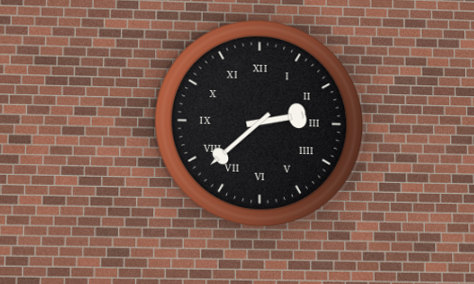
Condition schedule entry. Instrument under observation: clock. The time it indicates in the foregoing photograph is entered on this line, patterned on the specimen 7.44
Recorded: 2.38
